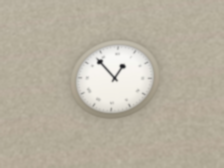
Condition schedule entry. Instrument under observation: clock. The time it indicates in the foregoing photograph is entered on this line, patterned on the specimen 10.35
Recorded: 12.53
